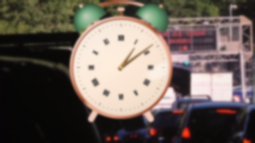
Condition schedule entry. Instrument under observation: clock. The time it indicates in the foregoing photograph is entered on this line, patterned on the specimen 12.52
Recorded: 1.09
